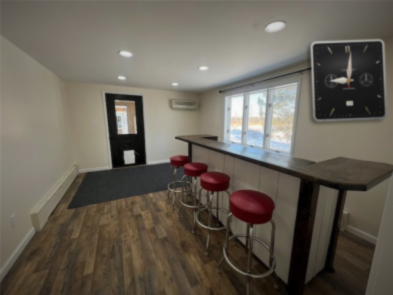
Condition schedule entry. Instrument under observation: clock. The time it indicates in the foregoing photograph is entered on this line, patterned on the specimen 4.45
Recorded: 9.01
